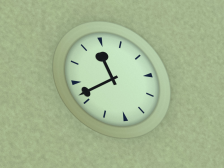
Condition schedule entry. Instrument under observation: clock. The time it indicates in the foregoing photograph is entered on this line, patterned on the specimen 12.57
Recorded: 11.42
